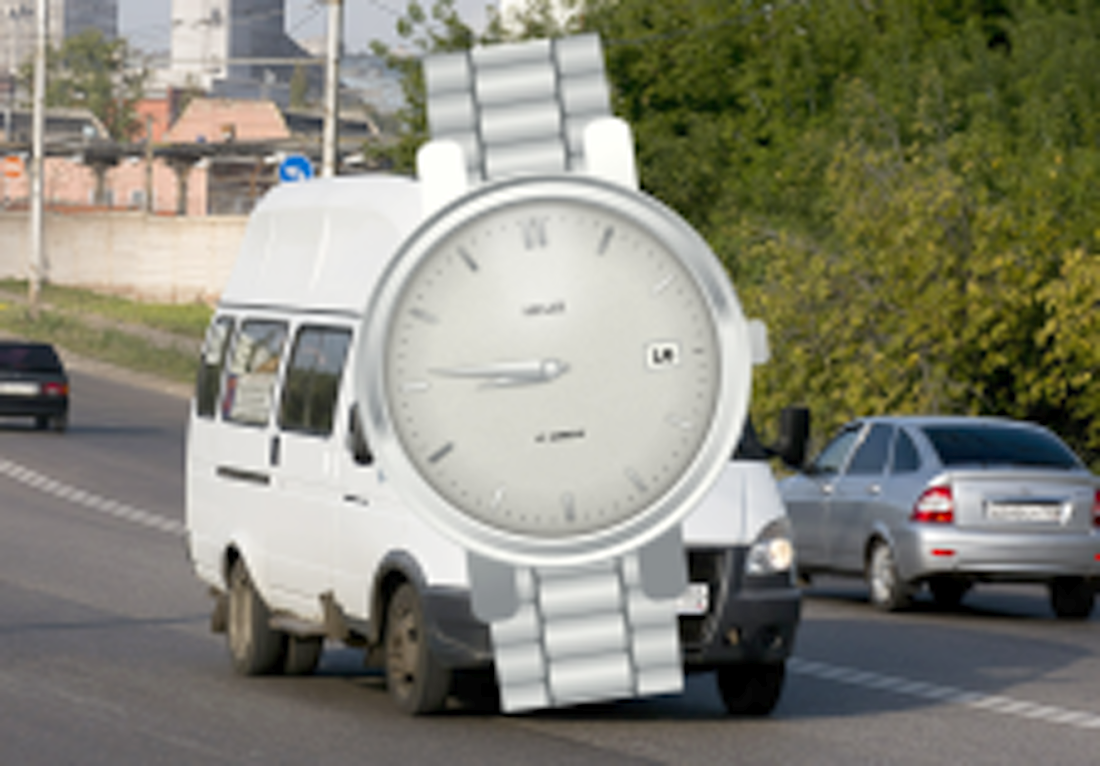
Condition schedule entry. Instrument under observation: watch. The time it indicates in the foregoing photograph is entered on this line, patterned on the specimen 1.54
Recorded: 8.46
